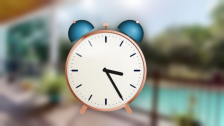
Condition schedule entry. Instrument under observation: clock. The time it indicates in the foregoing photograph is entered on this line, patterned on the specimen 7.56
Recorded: 3.25
